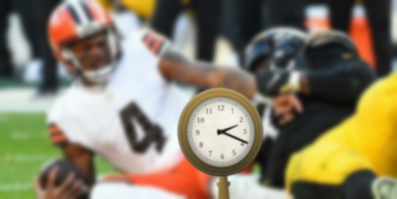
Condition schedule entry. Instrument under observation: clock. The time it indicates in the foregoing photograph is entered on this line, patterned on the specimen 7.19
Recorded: 2.19
